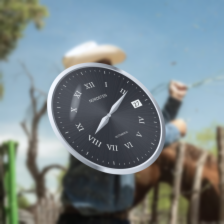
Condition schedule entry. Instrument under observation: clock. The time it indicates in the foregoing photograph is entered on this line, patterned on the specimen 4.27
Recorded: 8.11
